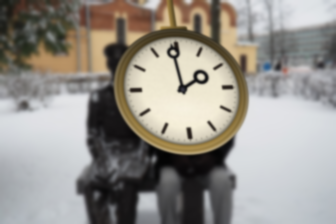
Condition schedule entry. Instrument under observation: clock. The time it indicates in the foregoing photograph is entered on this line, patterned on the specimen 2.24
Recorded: 1.59
